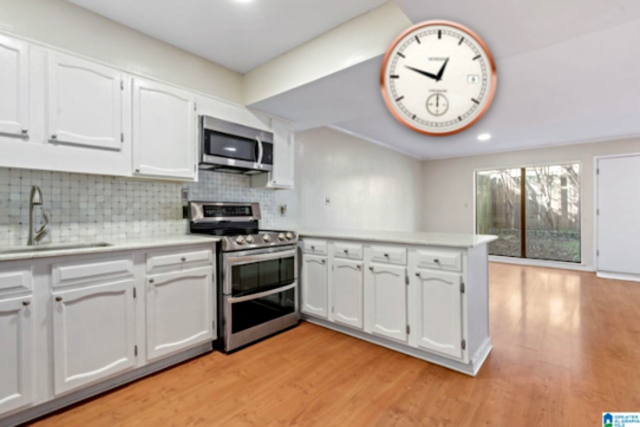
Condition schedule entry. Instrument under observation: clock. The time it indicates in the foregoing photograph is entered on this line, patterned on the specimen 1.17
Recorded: 12.48
